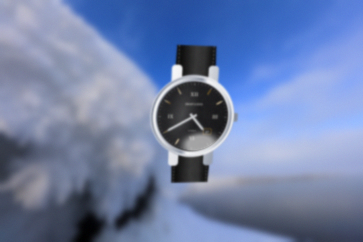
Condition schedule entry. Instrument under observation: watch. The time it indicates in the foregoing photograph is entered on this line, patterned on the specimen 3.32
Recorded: 4.40
